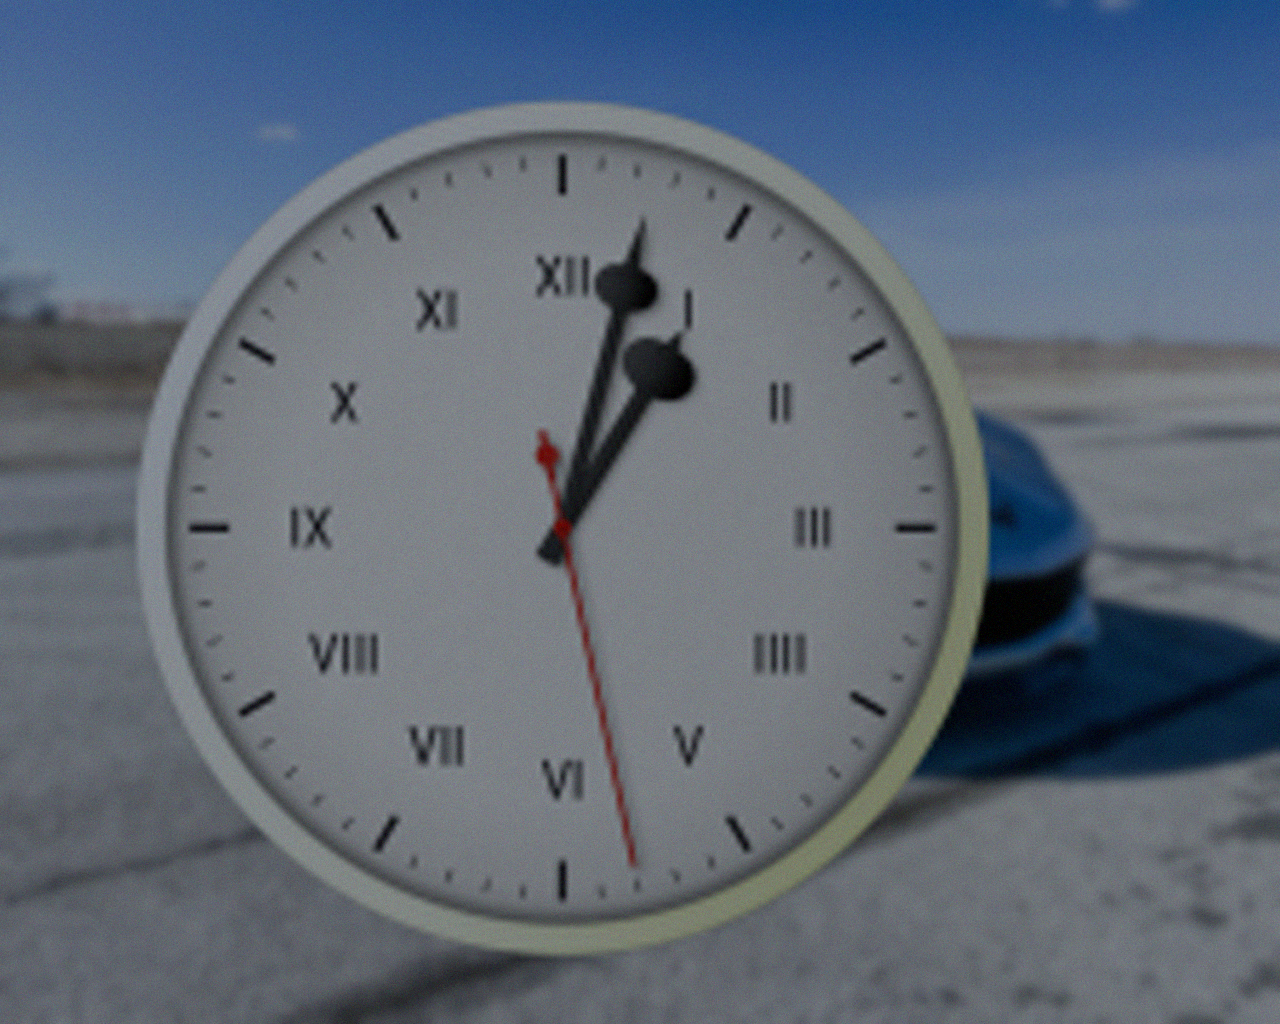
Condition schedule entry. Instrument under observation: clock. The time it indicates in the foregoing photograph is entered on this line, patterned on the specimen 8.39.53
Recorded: 1.02.28
